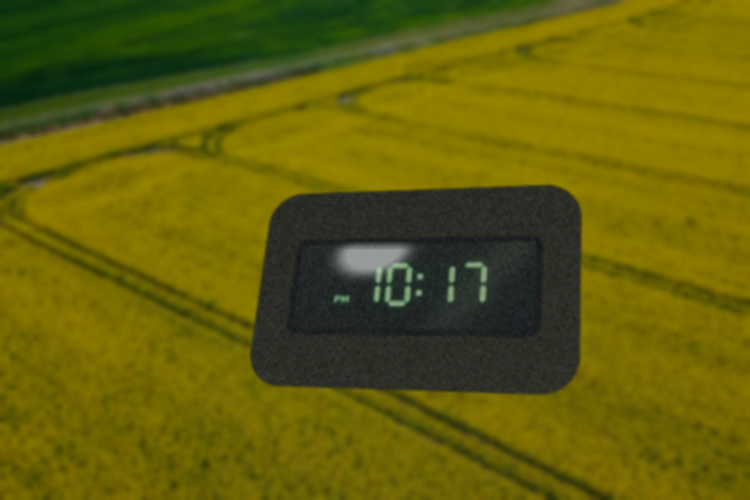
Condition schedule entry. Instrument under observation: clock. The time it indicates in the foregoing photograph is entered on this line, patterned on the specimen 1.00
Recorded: 10.17
